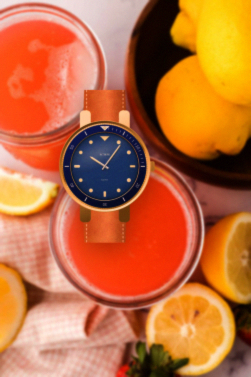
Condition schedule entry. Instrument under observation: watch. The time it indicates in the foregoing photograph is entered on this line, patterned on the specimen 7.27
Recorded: 10.06
